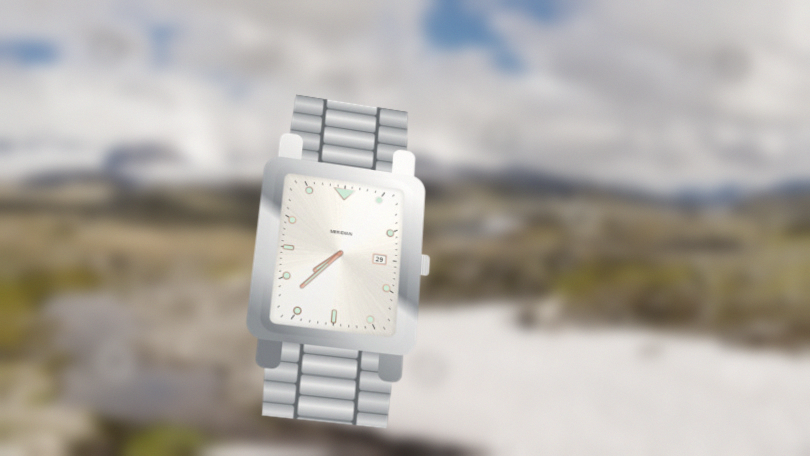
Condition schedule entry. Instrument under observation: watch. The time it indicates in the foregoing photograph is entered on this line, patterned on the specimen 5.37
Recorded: 7.37
